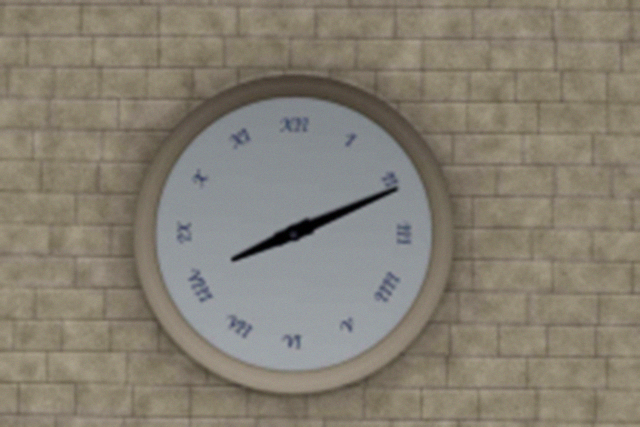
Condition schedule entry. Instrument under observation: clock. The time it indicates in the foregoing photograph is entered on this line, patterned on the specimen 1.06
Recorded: 8.11
